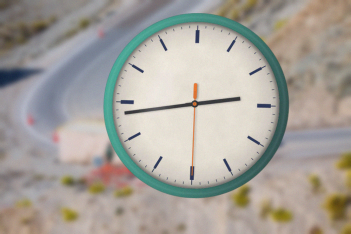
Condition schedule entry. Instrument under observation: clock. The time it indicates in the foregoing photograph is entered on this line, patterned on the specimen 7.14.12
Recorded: 2.43.30
